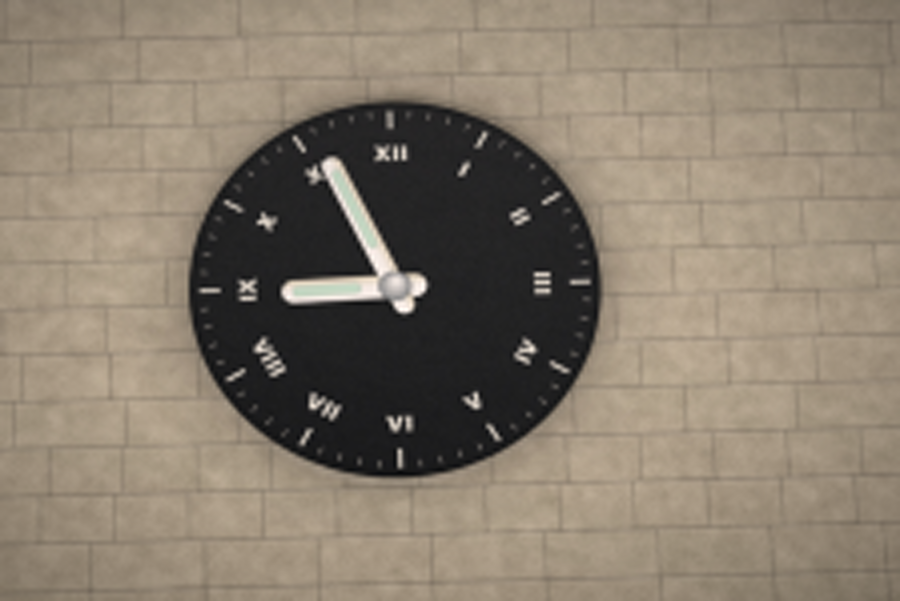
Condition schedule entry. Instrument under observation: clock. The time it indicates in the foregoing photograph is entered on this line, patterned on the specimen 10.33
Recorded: 8.56
